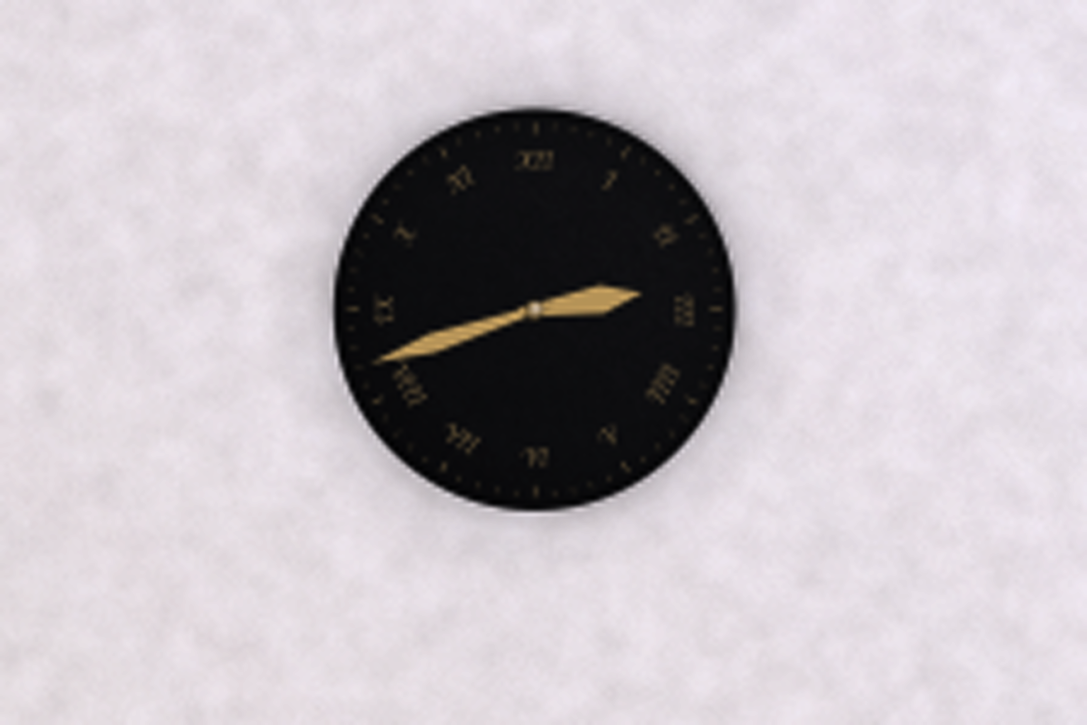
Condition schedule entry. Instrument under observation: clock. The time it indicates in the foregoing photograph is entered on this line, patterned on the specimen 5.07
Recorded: 2.42
